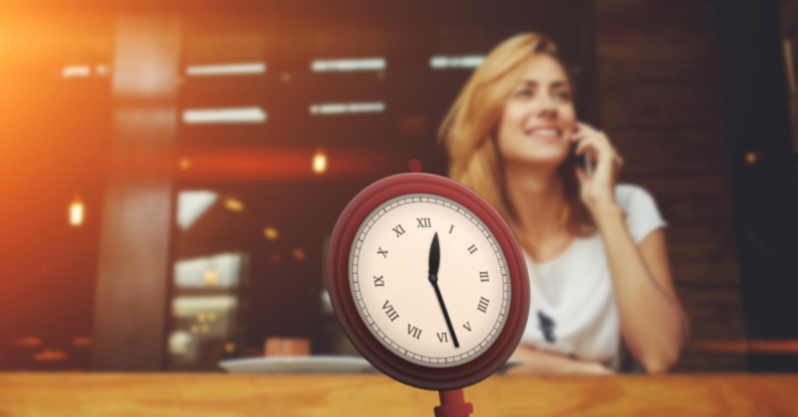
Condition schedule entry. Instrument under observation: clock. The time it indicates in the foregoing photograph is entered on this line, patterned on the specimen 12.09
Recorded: 12.28
